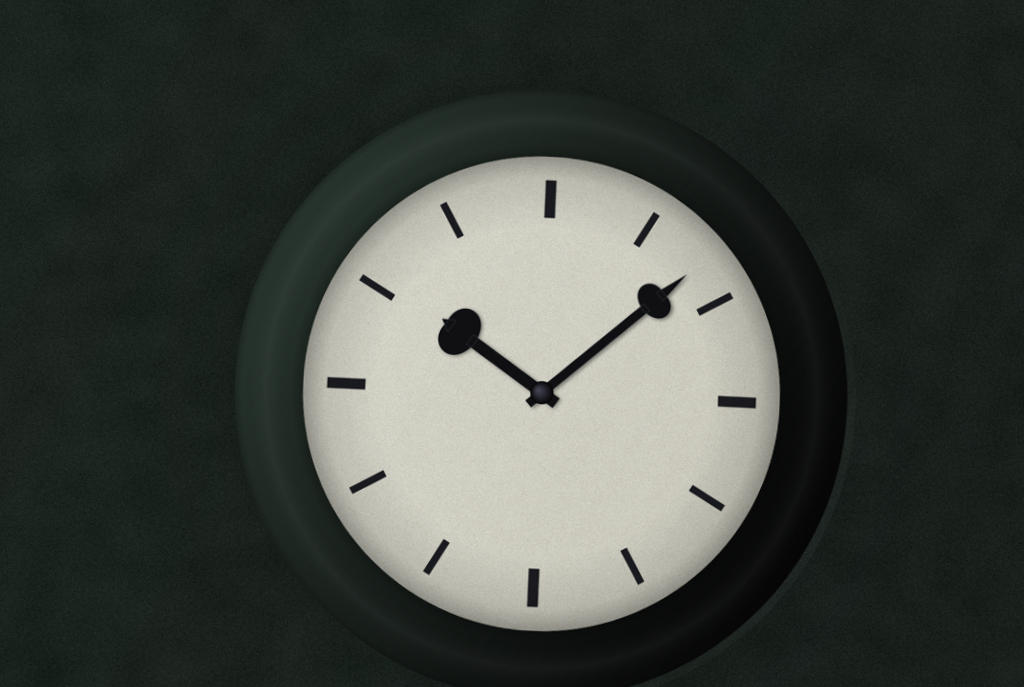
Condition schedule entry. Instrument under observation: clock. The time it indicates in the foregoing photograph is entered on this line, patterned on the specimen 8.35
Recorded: 10.08
